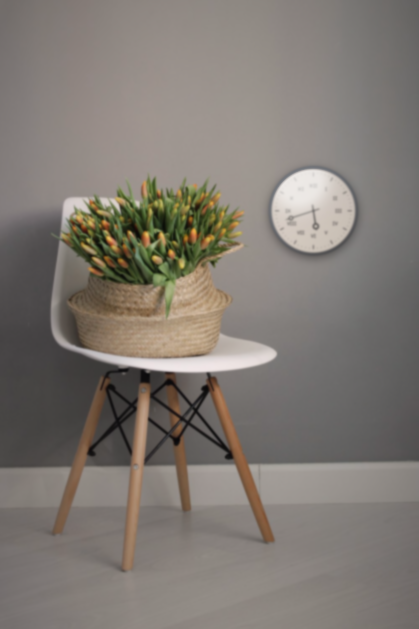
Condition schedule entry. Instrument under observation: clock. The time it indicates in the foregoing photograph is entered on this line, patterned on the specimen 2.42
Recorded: 5.42
